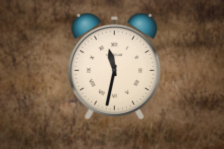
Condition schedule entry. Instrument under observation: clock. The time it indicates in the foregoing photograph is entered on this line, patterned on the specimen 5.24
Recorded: 11.32
